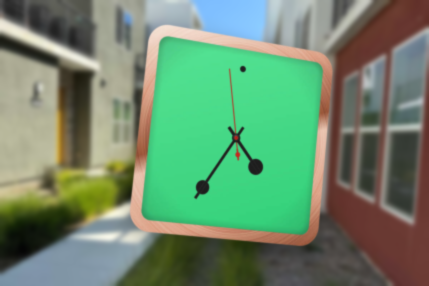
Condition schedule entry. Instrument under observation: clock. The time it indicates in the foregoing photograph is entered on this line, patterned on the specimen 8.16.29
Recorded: 4.34.58
